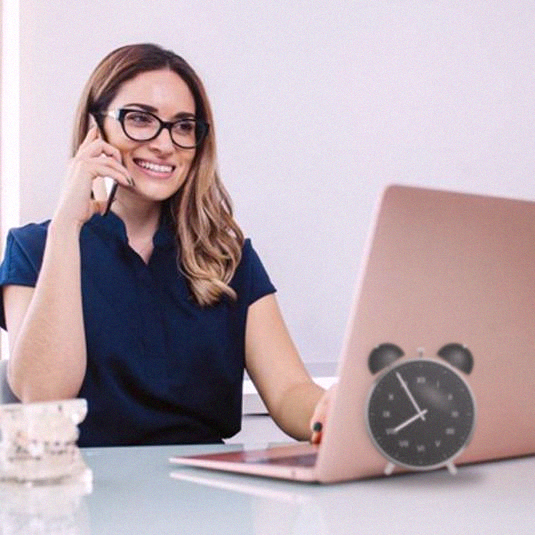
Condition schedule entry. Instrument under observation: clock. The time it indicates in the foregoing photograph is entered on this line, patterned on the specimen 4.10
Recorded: 7.55
